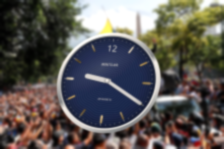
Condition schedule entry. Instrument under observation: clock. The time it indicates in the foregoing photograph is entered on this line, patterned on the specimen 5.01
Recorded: 9.20
